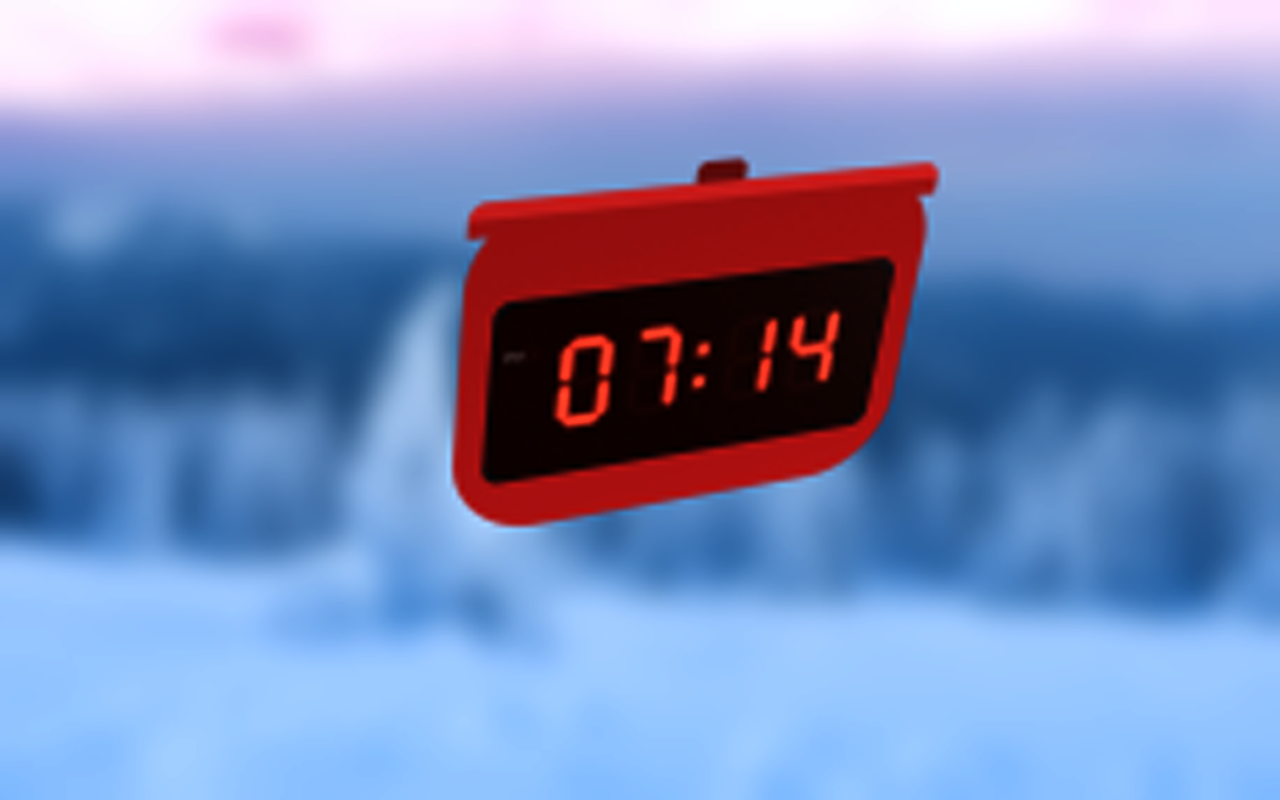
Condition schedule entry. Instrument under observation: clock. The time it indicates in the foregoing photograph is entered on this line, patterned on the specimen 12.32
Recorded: 7.14
